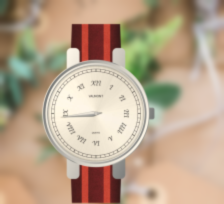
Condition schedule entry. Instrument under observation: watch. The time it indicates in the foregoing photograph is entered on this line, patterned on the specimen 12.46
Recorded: 8.44
